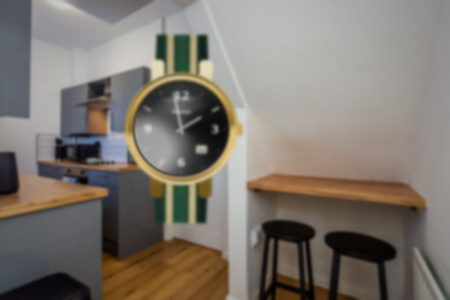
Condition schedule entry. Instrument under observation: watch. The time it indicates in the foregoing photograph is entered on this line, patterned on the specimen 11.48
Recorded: 1.58
